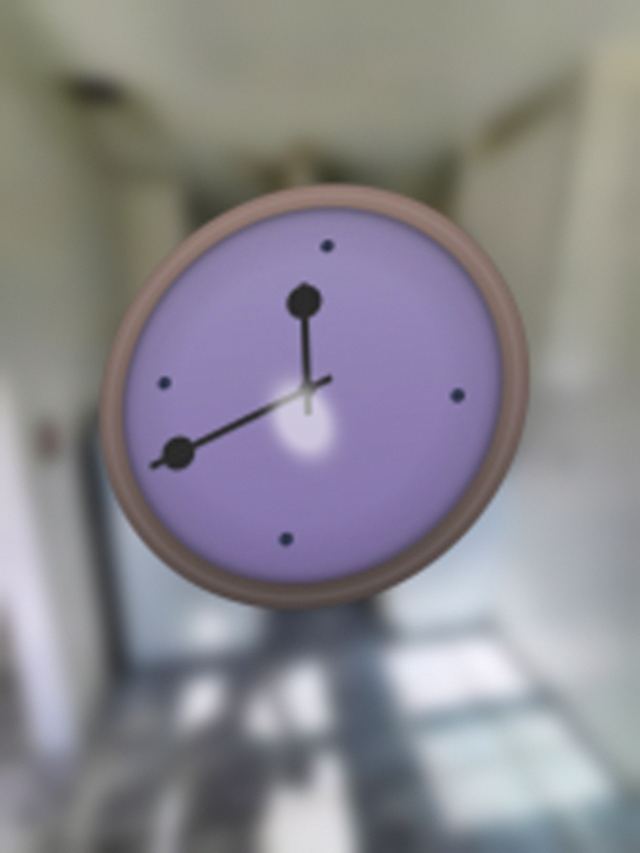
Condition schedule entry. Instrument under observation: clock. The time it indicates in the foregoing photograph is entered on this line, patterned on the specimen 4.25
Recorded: 11.40
